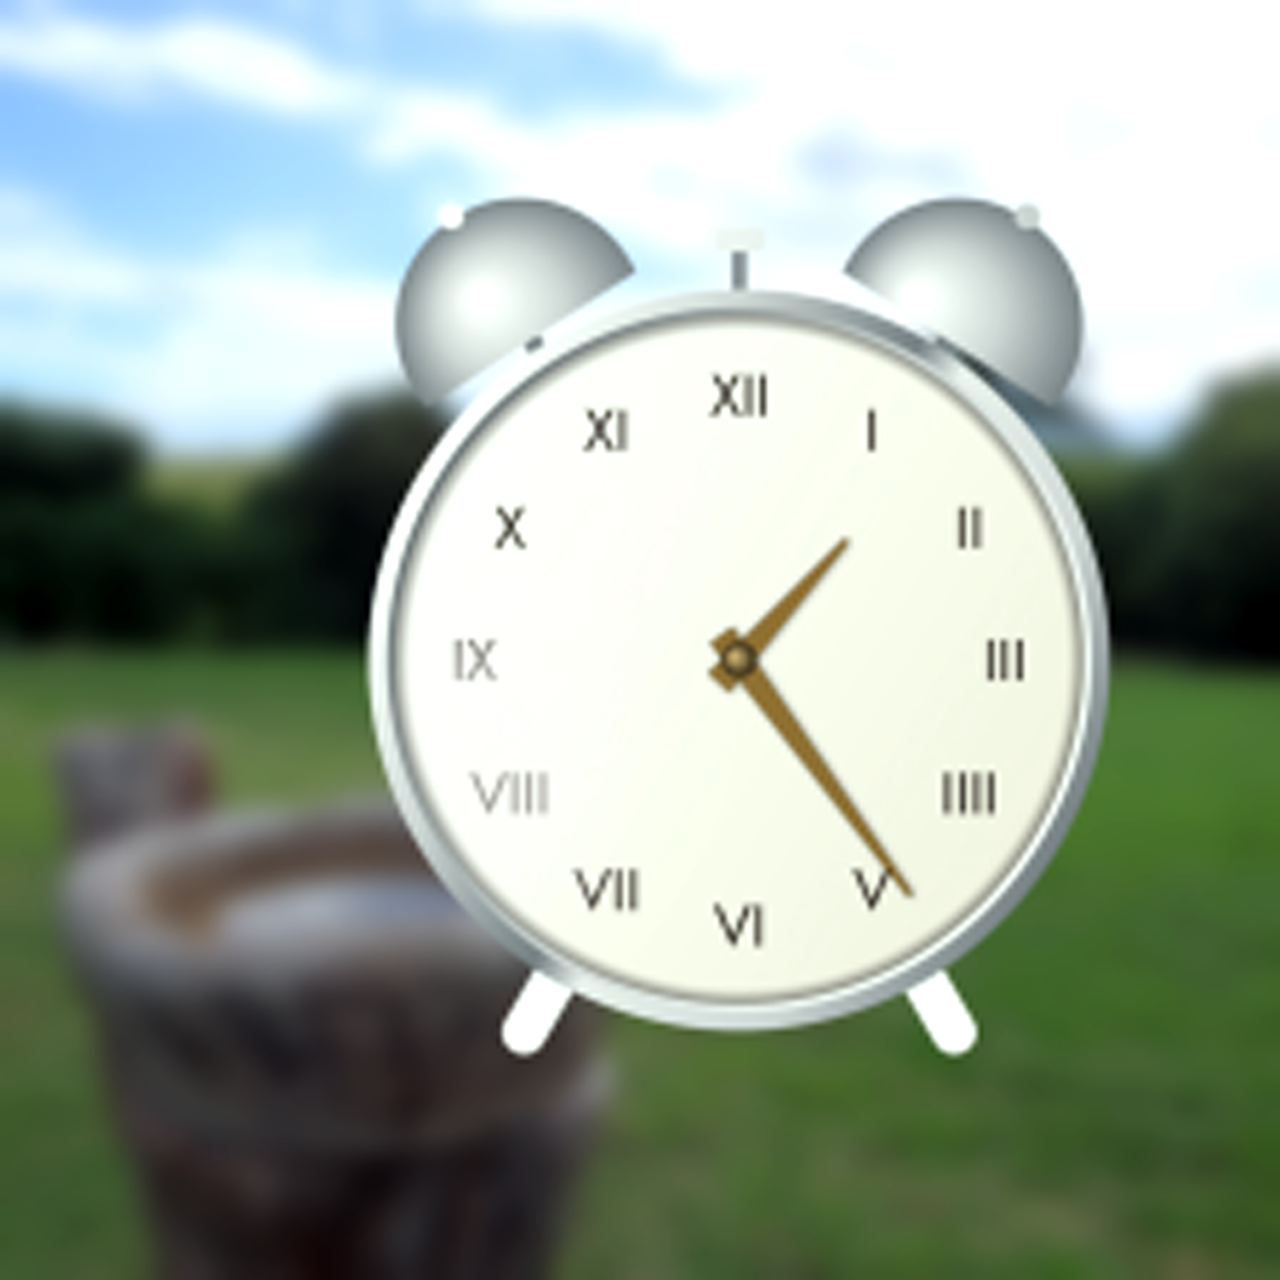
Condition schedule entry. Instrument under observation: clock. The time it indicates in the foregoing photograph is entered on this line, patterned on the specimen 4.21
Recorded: 1.24
